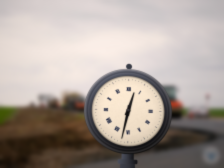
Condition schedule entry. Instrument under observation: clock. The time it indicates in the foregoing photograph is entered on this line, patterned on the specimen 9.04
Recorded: 12.32
